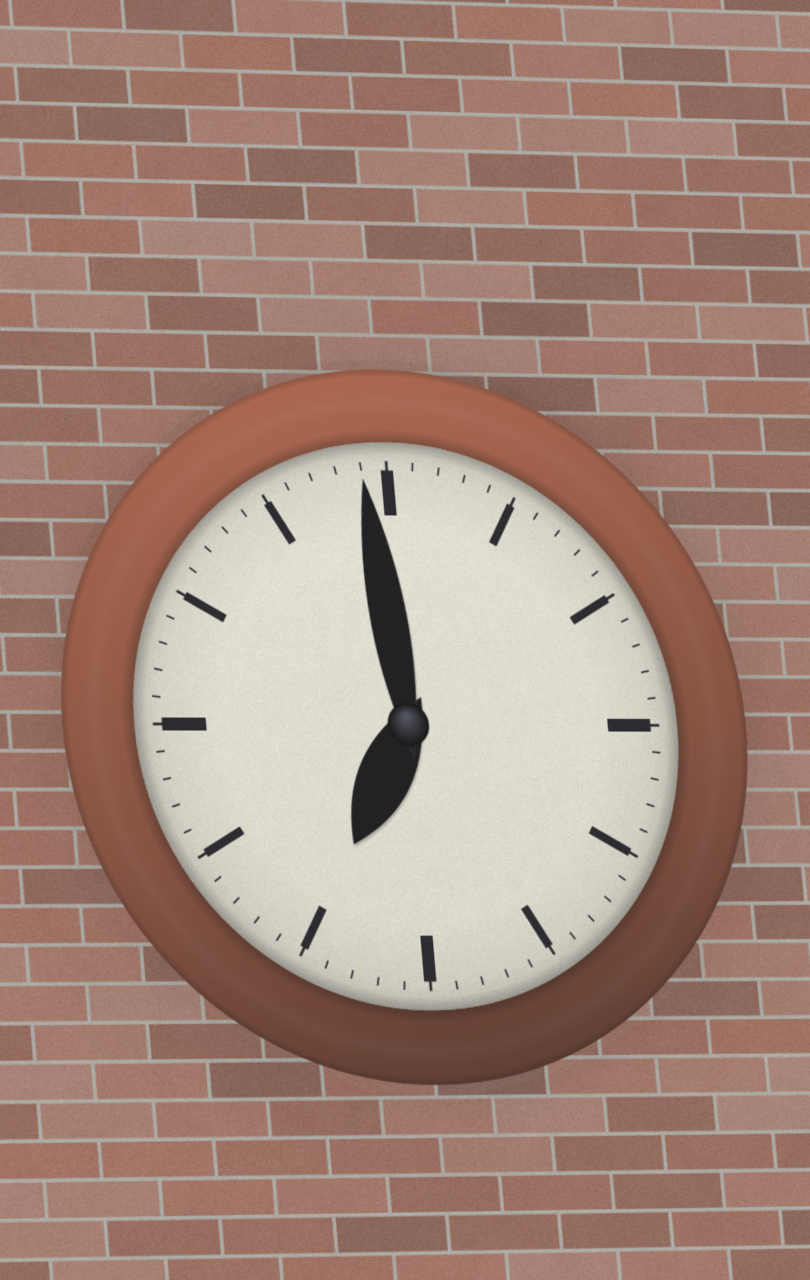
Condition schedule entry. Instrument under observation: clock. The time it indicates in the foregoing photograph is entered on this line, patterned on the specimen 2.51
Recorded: 6.59
